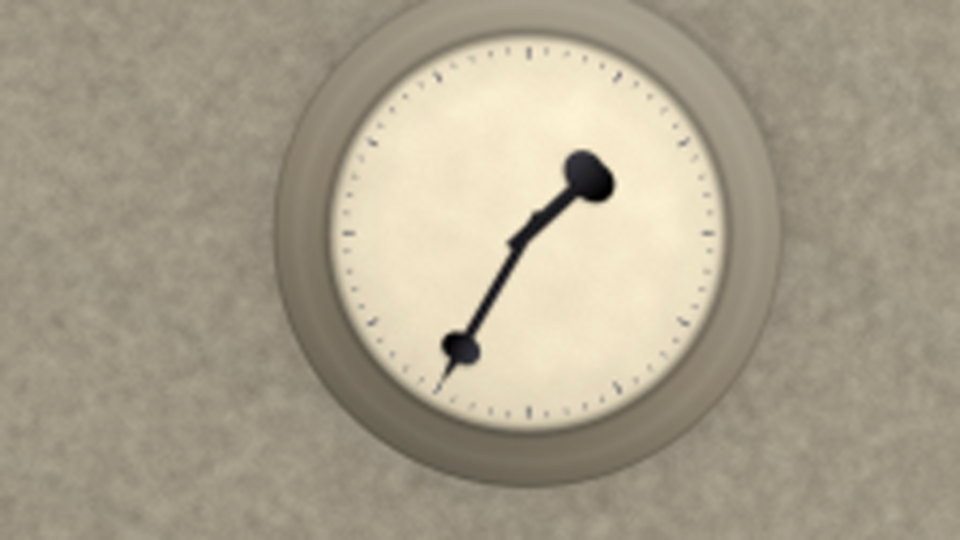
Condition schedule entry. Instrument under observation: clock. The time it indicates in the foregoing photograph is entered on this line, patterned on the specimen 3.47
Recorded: 1.35
